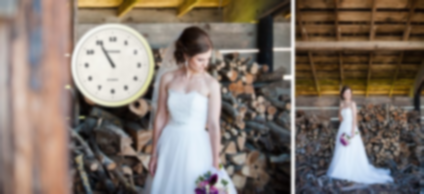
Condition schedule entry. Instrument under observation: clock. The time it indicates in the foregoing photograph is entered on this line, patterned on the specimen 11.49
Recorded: 10.55
